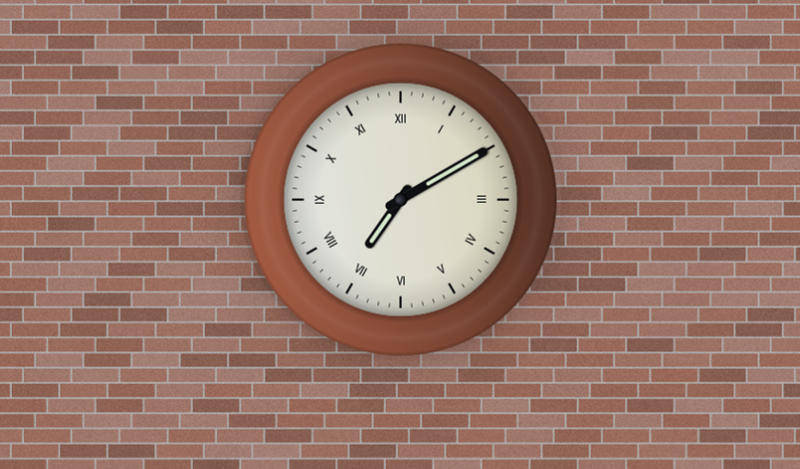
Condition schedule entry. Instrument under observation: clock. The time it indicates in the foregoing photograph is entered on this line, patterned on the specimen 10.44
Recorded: 7.10
